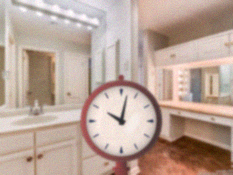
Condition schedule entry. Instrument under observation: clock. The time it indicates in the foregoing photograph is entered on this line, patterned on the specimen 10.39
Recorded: 10.02
